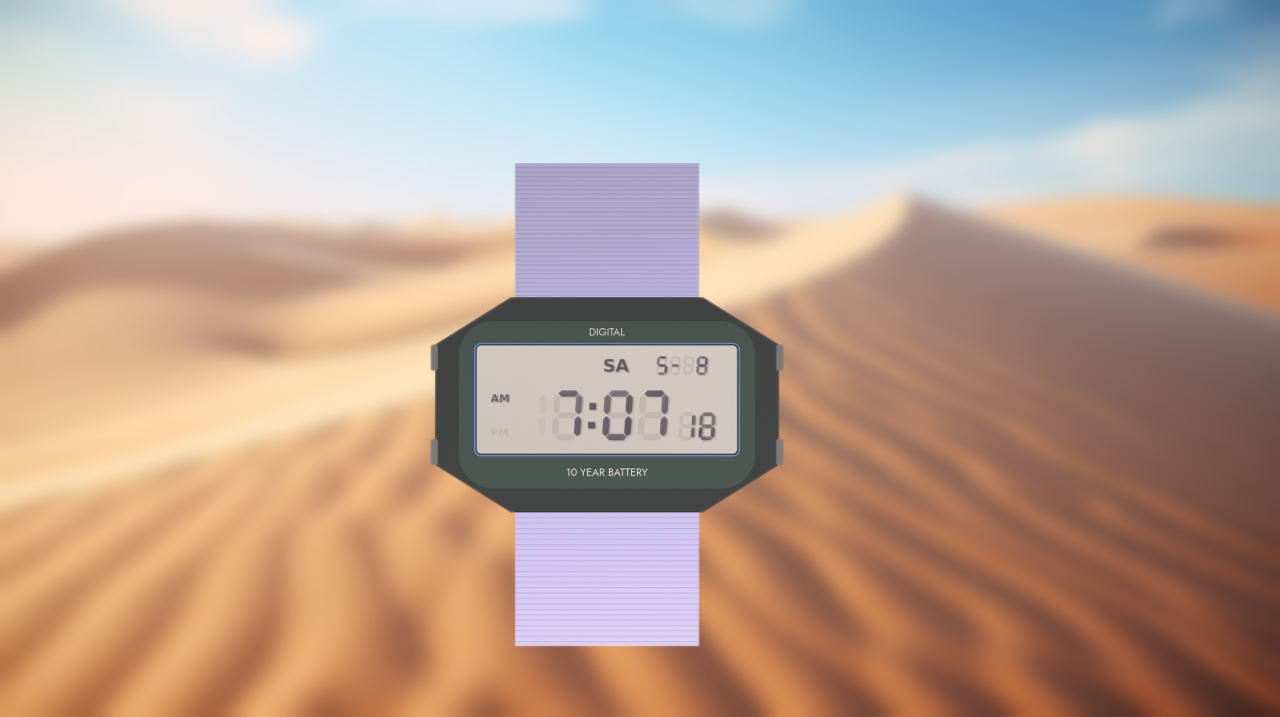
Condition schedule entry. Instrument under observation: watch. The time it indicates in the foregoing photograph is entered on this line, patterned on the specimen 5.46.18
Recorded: 7.07.18
